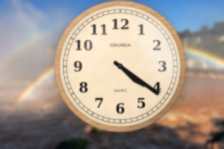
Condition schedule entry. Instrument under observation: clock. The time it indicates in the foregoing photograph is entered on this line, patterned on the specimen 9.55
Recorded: 4.21
